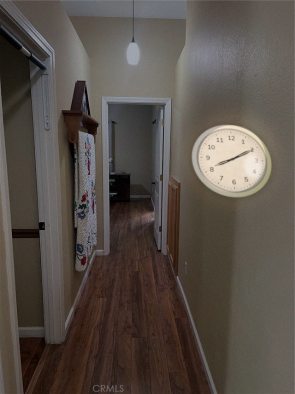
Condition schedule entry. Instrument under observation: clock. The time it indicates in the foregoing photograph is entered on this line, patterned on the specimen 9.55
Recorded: 8.10
